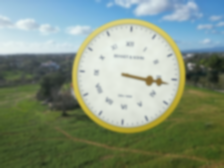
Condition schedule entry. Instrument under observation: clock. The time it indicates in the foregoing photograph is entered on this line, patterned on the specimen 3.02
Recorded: 3.16
